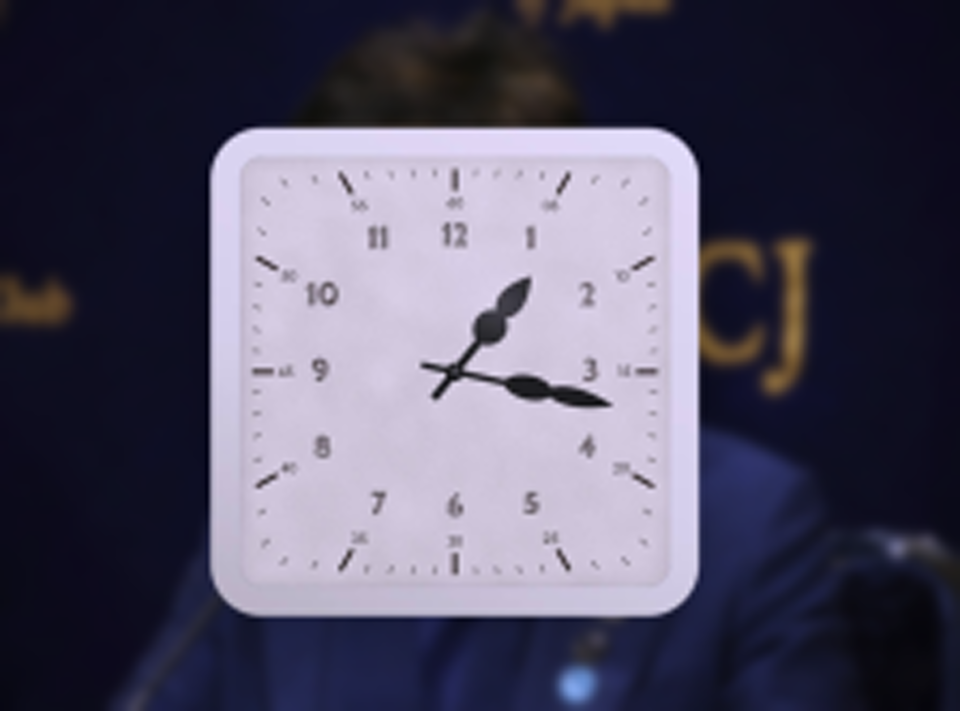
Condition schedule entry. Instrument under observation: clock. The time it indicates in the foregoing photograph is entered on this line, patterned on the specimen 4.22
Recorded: 1.17
